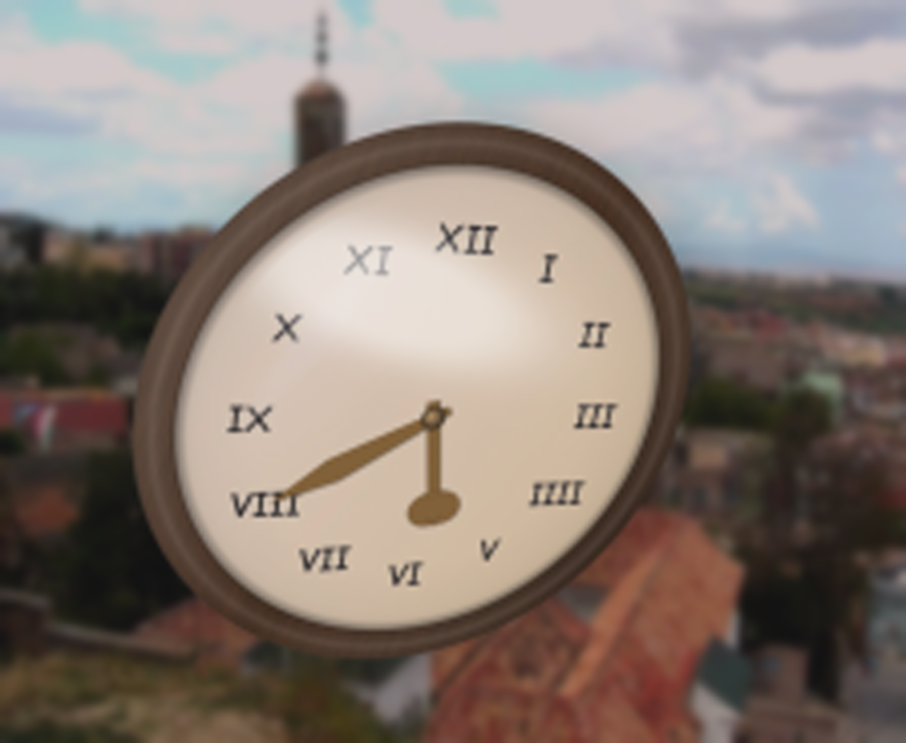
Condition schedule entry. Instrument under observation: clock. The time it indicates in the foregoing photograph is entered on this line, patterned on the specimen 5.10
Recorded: 5.40
